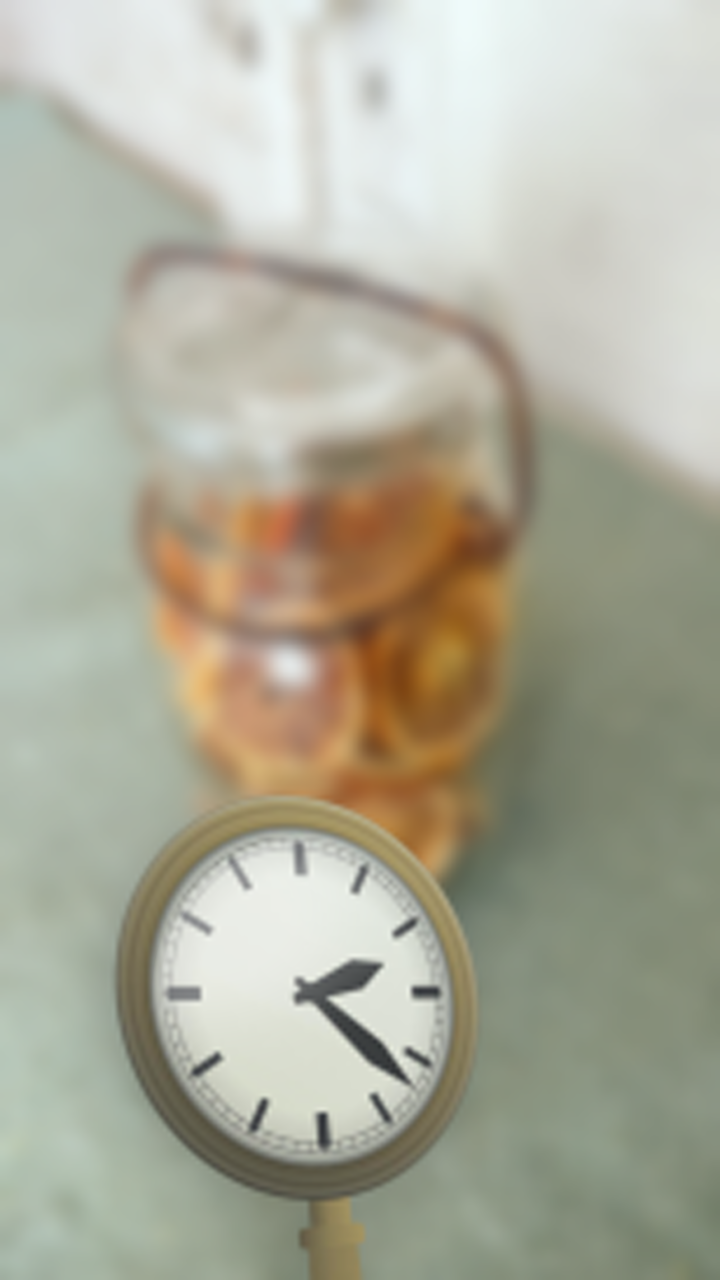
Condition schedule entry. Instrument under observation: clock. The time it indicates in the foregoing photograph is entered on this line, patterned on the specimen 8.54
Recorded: 2.22
